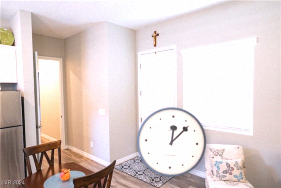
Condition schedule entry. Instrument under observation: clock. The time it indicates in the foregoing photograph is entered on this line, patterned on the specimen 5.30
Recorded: 12.07
